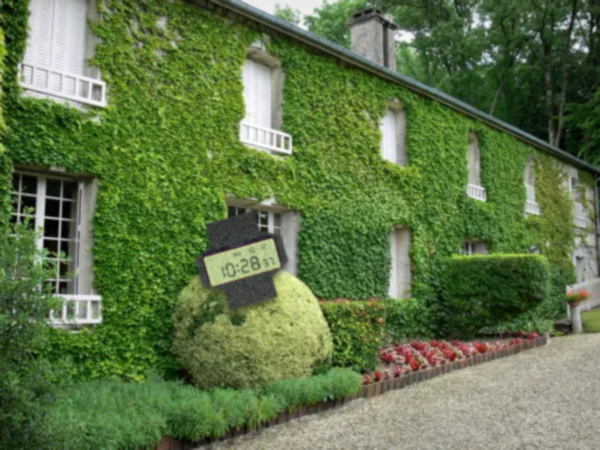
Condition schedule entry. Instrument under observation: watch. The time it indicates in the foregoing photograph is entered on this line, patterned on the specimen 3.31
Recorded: 10.28
